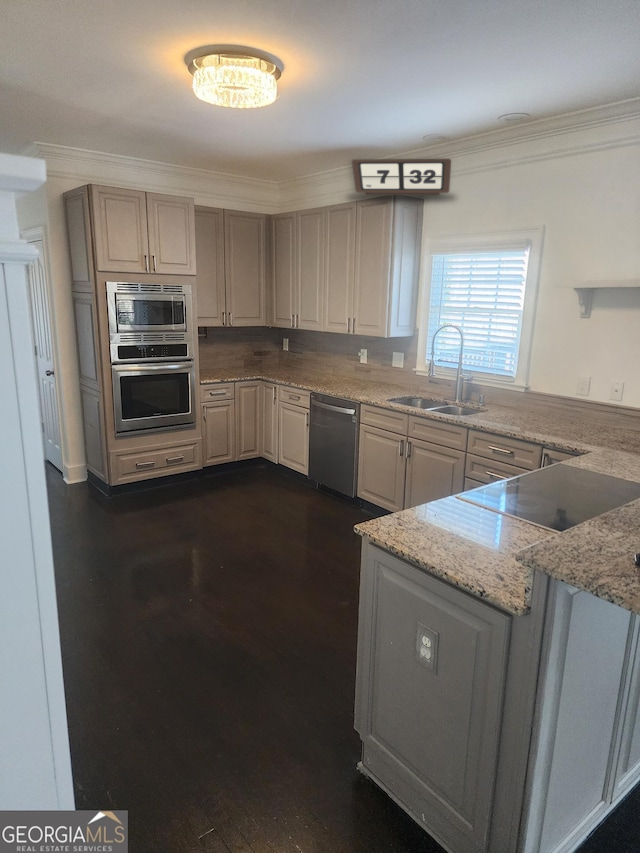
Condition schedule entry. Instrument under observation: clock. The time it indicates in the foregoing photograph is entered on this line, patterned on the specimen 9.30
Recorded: 7.32
